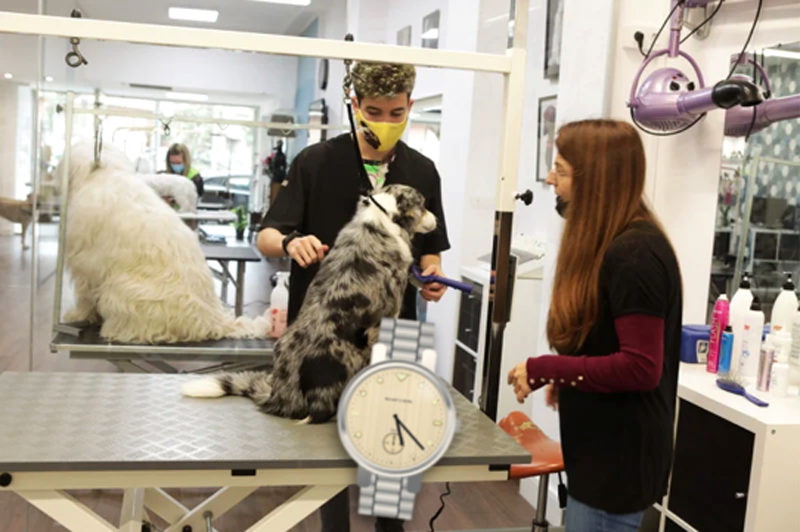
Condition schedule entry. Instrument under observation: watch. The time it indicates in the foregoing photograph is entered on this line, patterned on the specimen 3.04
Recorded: 5.22
